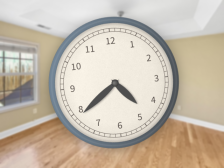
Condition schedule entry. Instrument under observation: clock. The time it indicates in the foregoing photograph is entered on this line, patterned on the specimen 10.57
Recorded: 4.39
